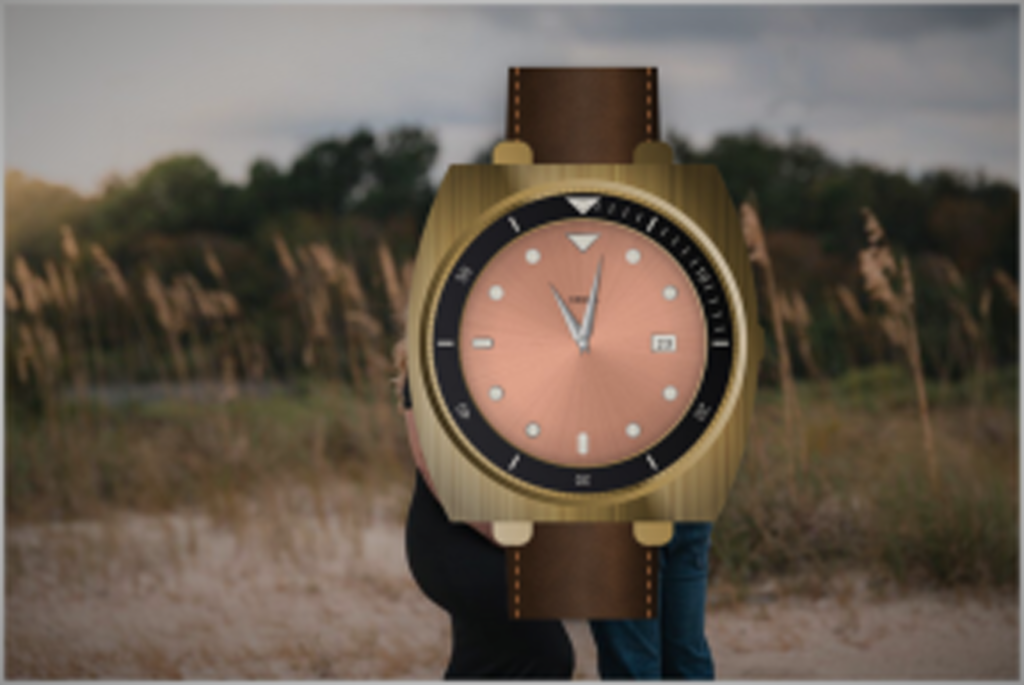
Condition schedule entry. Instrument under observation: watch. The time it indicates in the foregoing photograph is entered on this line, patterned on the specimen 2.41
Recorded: 11.02
